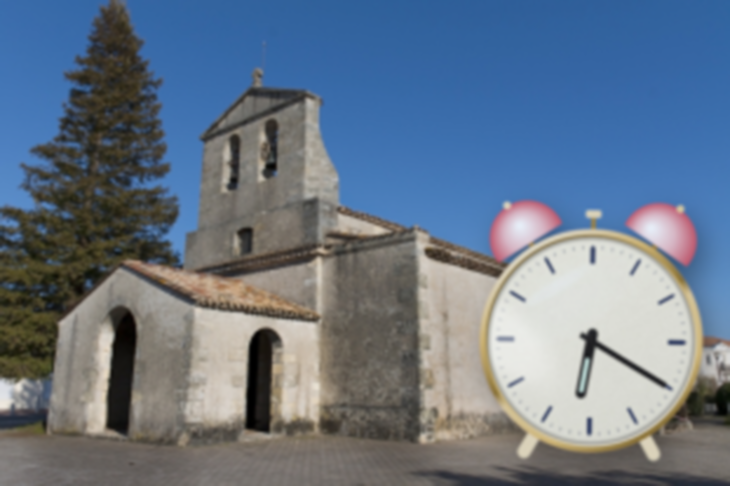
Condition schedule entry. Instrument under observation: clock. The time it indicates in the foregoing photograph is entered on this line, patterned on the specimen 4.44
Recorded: 6.20
